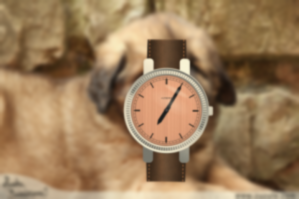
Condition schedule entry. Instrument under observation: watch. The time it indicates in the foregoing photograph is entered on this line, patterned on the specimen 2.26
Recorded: 7.05
